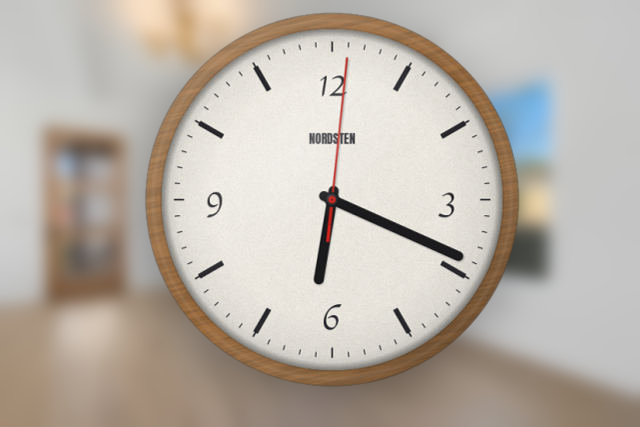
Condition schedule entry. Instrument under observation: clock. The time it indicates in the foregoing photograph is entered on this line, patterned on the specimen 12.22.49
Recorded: 6.19.01
